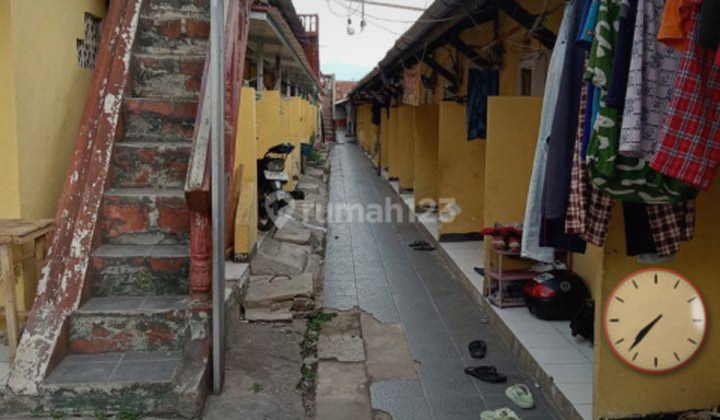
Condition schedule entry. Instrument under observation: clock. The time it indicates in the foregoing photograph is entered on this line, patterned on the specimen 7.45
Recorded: 7.37
